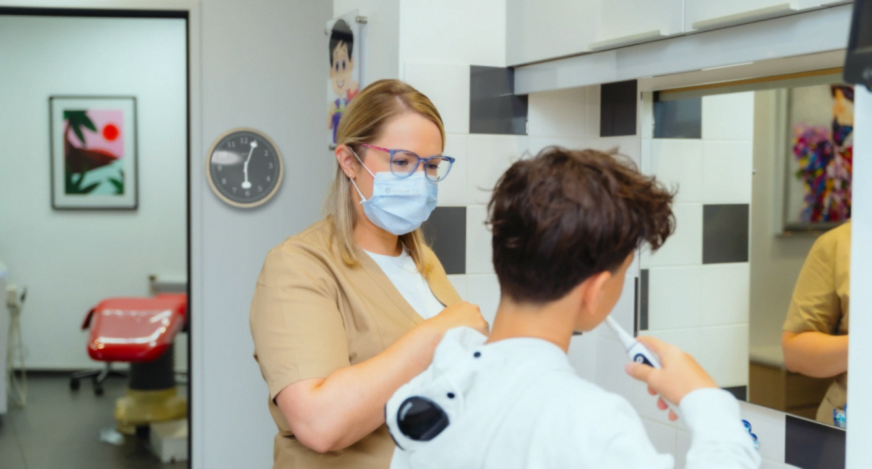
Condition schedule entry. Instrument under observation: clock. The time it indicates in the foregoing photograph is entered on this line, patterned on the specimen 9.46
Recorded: 6.04
